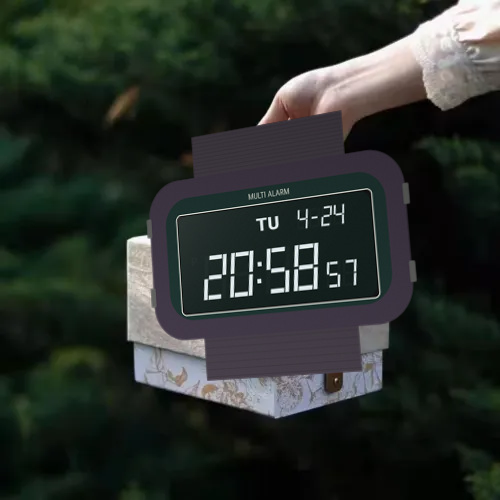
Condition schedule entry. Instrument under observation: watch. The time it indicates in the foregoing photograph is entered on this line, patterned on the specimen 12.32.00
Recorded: 20.58.57
